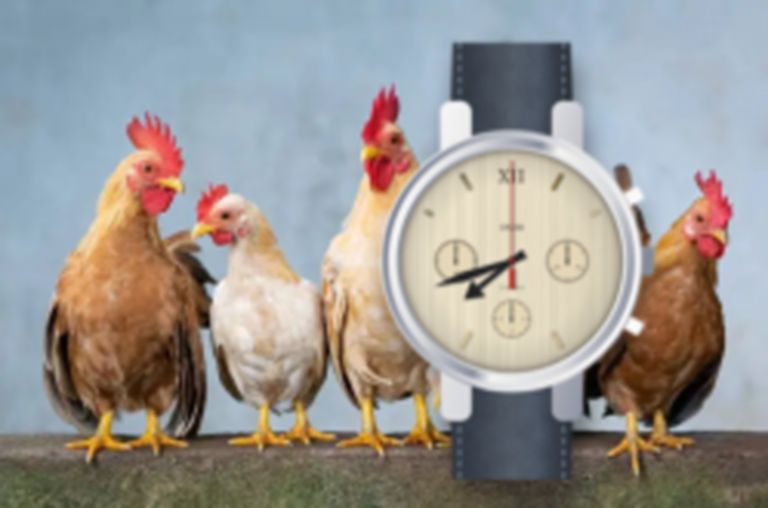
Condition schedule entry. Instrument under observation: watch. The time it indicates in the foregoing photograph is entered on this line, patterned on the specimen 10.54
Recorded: 7.42
